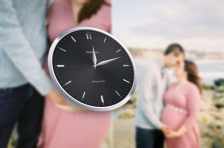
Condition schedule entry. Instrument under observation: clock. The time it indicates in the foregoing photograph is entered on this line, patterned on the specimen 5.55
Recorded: 12.12
